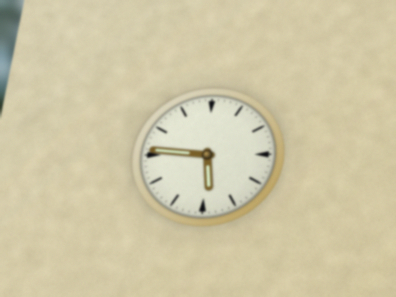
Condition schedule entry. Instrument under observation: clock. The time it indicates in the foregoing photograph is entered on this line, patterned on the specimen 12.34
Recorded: 5.46
